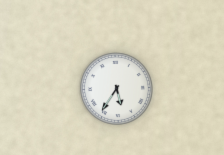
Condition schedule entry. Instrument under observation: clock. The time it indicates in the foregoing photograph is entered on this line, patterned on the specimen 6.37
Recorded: 5.36
